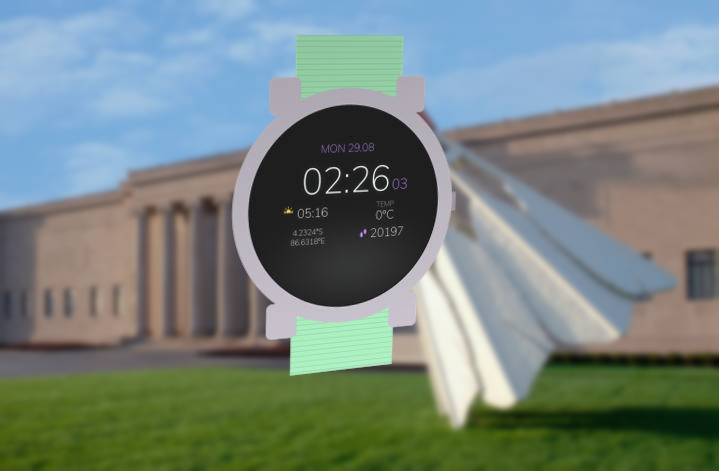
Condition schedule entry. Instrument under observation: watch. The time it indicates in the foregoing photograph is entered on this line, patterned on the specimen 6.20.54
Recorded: 2.26.03
